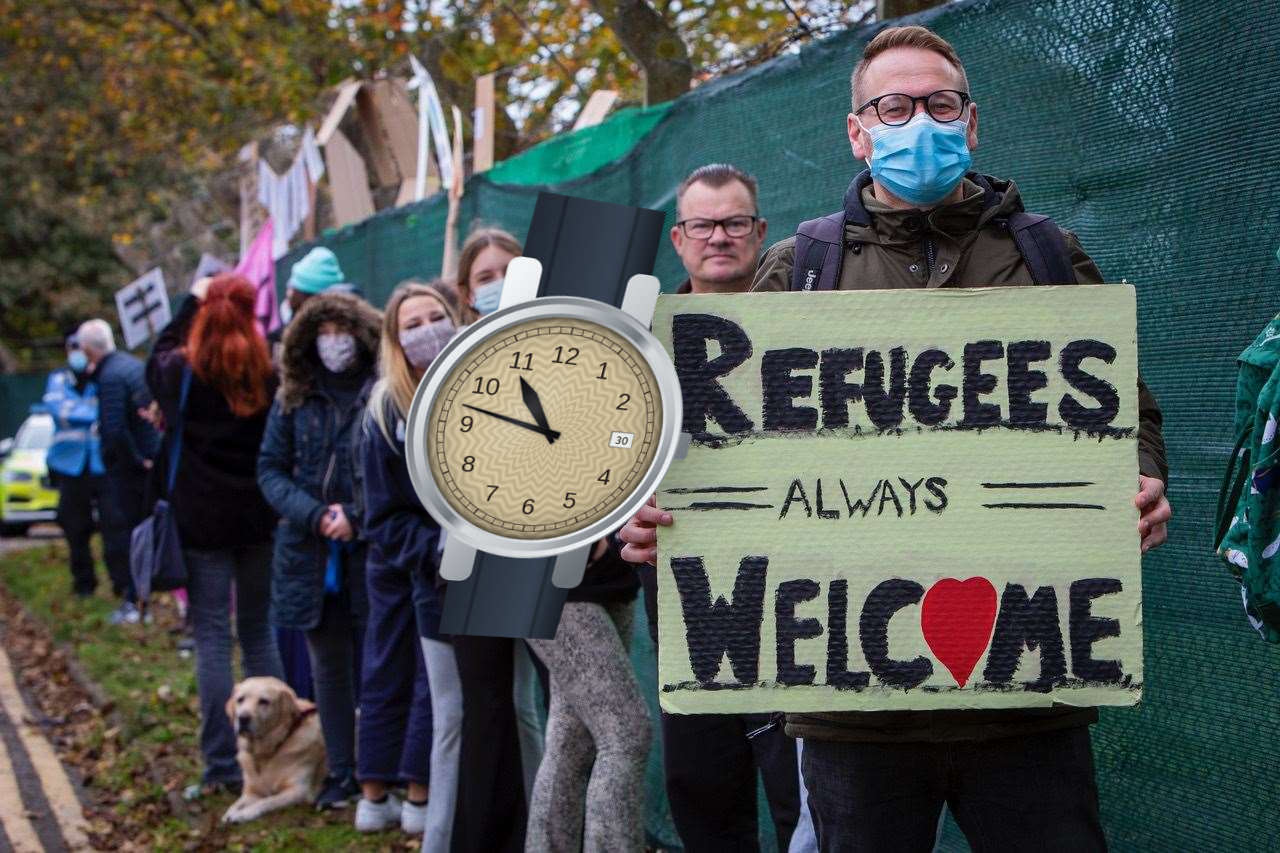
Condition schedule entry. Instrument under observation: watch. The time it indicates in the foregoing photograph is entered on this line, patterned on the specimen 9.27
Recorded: 10.47
